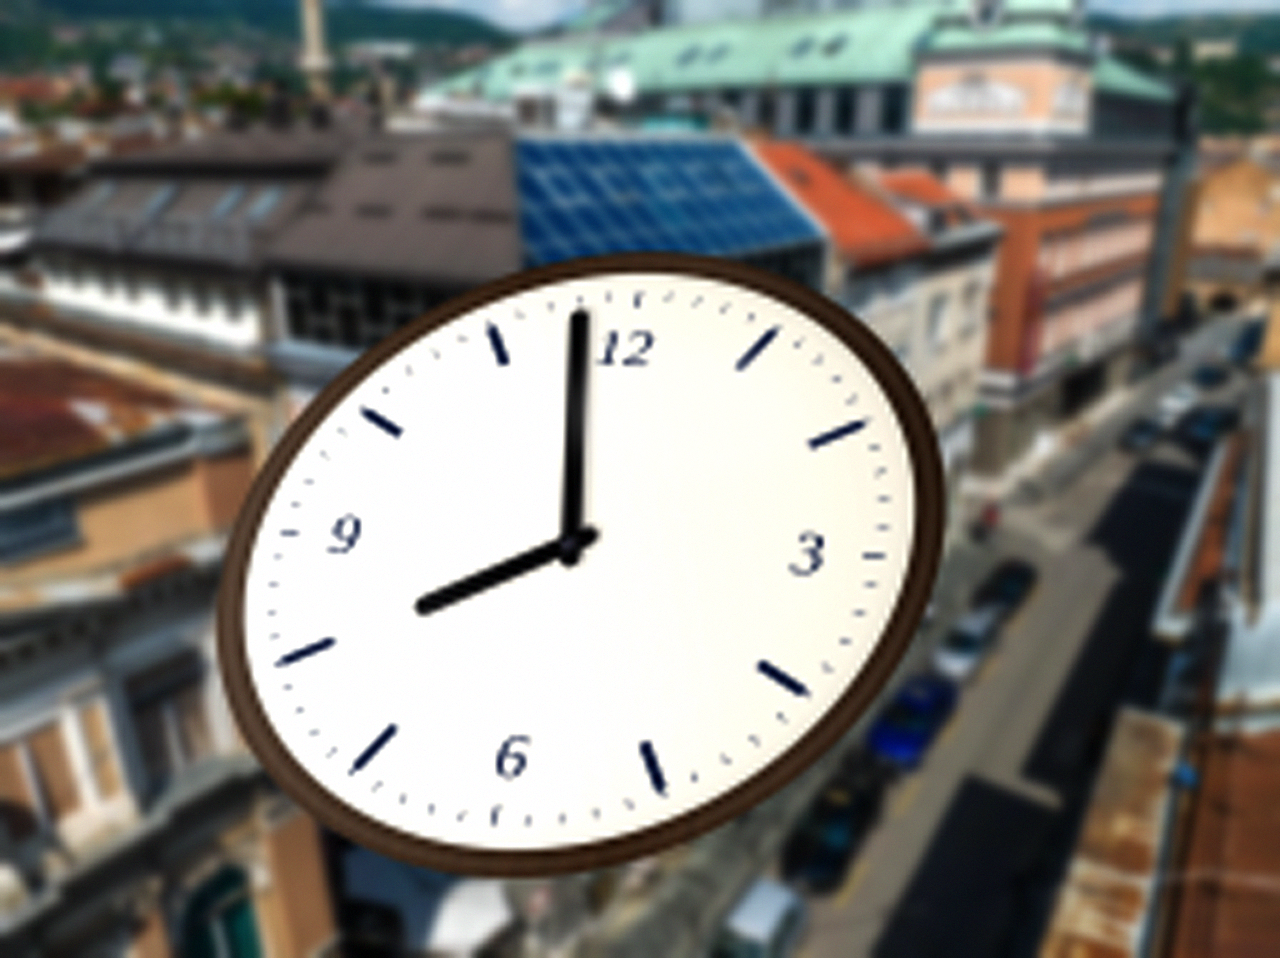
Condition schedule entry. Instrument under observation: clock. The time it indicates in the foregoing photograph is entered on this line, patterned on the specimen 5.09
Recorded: 7.58
